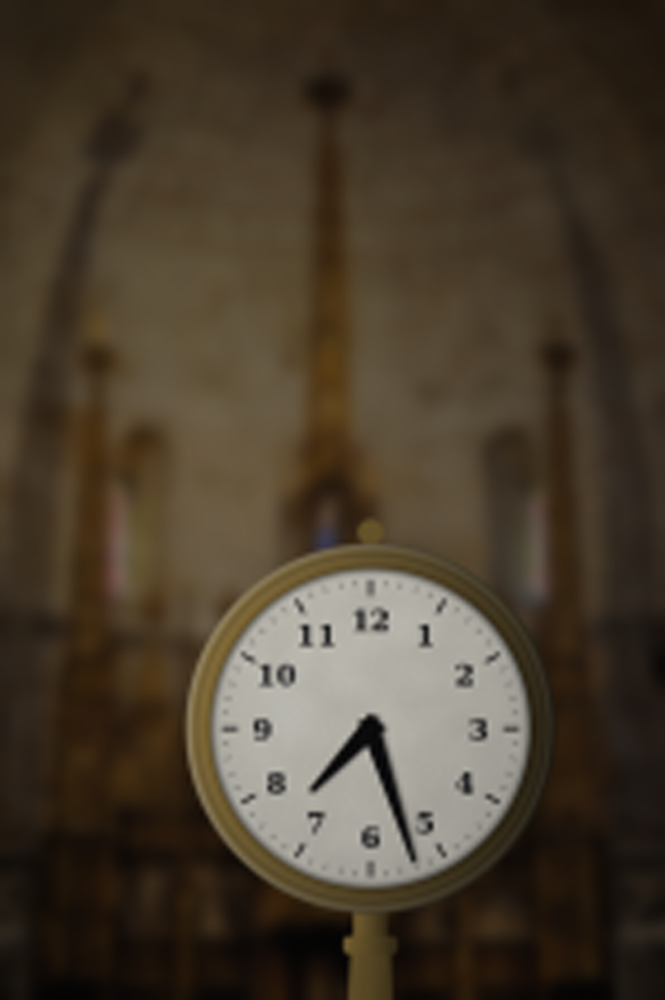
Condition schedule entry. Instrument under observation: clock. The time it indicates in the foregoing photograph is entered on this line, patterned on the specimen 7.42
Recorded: 7.27
